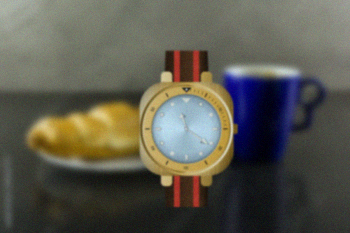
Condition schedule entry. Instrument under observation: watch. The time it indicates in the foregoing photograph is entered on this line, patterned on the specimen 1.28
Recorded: 11.21
